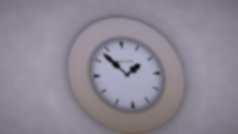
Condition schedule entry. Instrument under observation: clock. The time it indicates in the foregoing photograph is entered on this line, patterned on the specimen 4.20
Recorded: 1.53
